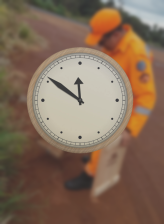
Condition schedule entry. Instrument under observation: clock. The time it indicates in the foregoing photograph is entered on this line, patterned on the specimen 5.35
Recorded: 11.51
